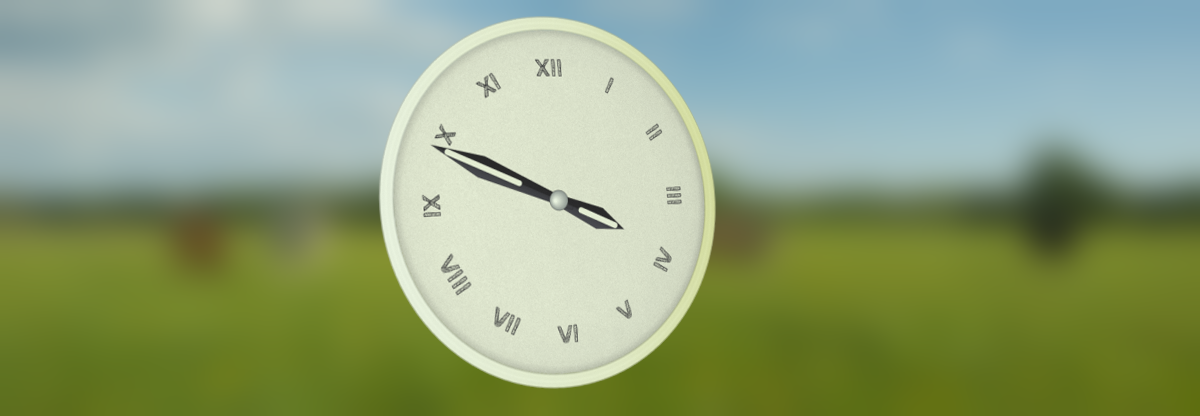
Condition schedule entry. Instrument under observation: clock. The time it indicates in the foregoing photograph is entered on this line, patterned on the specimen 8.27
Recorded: 3.49
